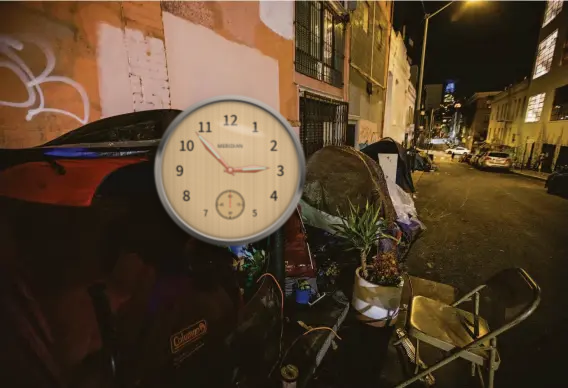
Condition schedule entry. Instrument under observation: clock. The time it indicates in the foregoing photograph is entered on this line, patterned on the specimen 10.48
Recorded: 2.53
